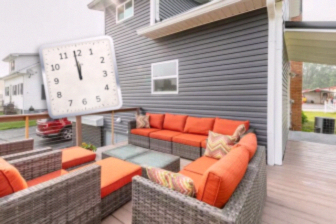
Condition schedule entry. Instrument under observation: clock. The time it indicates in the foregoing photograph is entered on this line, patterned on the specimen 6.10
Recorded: 11.59
